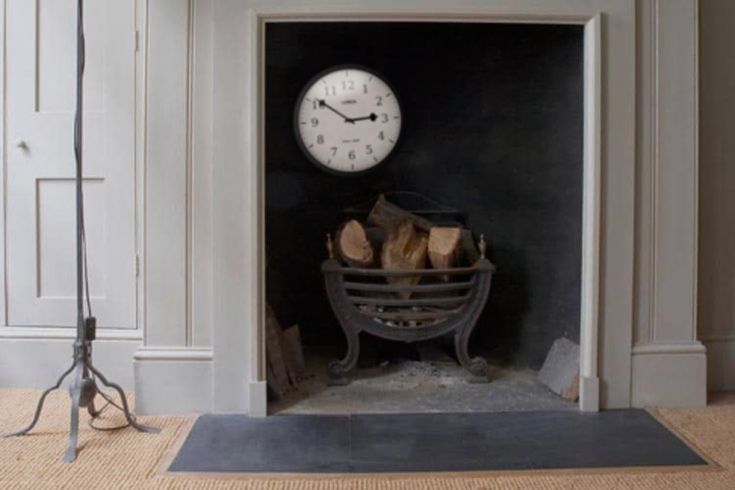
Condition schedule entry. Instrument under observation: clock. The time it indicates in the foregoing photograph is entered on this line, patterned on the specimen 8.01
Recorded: 2.51
